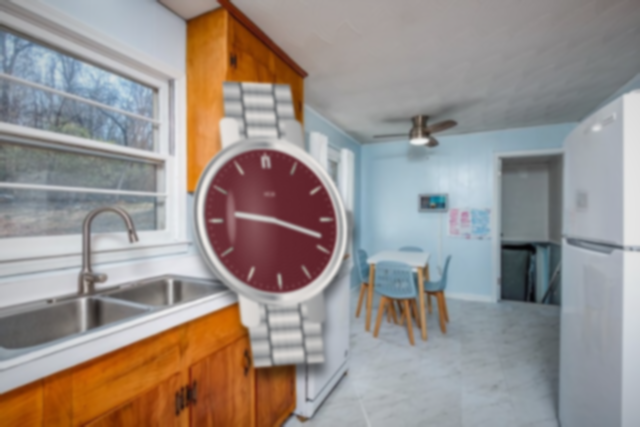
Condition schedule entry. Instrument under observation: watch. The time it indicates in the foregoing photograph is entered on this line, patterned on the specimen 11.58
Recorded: 9.18
